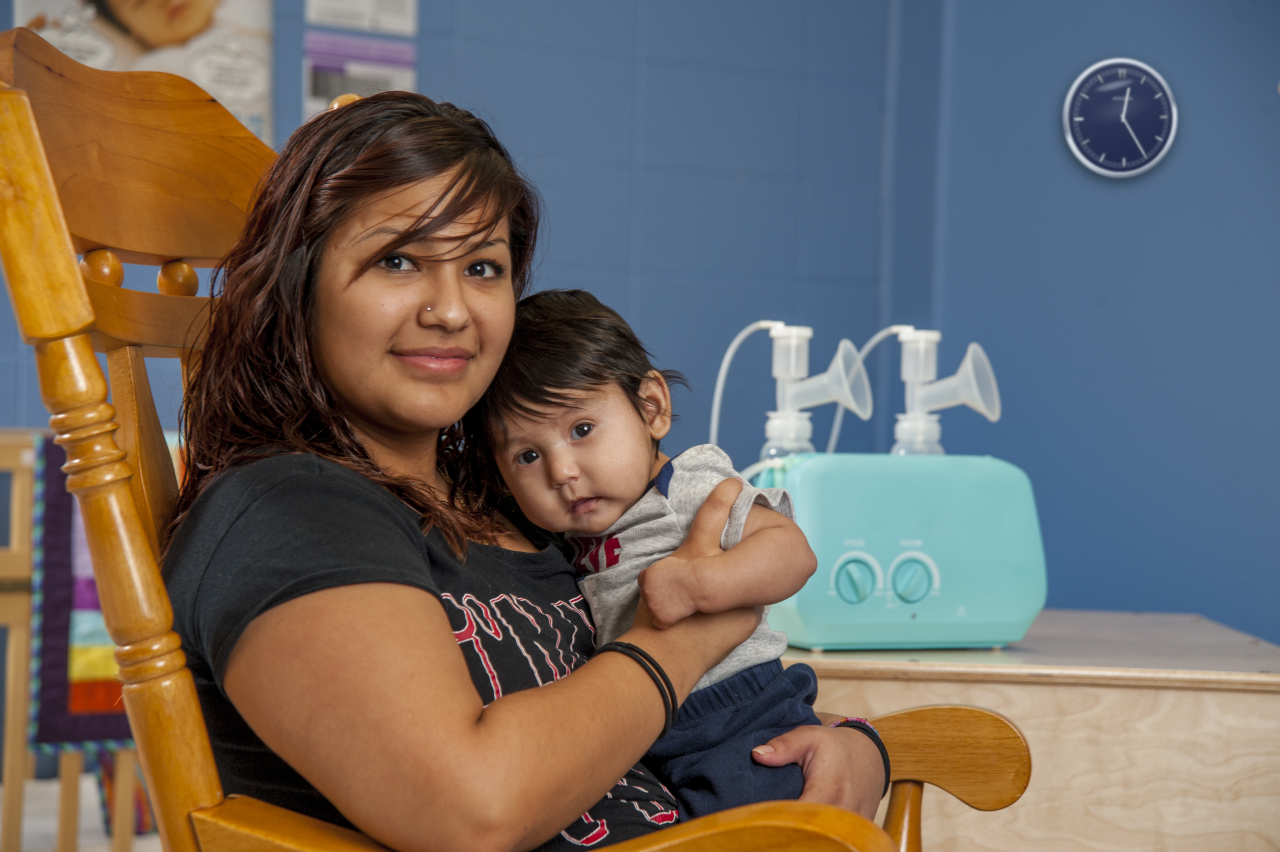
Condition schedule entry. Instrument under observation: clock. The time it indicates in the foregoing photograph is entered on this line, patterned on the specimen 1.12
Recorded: 12.25
